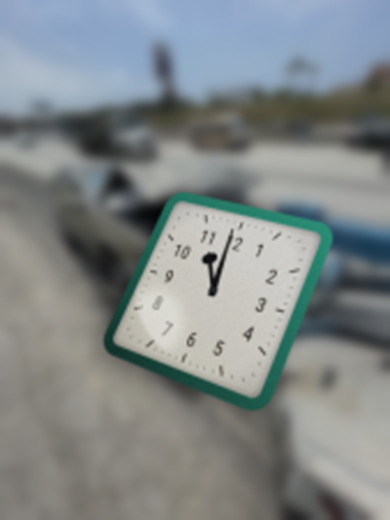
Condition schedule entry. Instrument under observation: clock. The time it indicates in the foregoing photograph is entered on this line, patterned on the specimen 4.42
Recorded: 10.59
